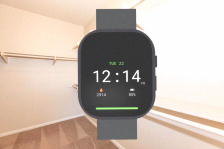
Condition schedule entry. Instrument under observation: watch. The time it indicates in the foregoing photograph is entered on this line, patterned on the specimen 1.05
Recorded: 12.14
